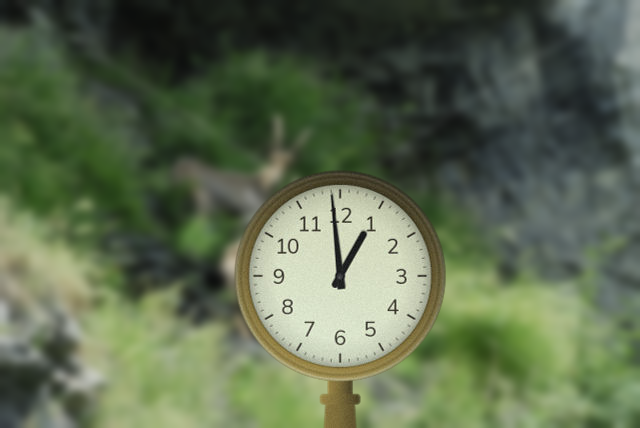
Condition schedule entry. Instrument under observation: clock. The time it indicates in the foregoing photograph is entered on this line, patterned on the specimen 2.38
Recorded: 12.59
